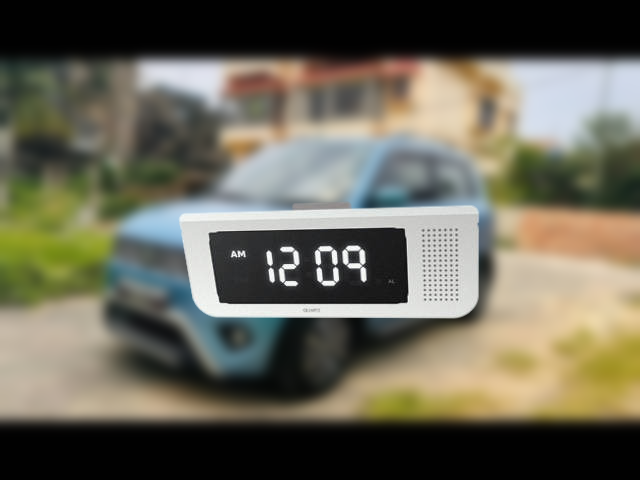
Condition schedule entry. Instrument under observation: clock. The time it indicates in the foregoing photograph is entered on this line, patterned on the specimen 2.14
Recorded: 12.09
